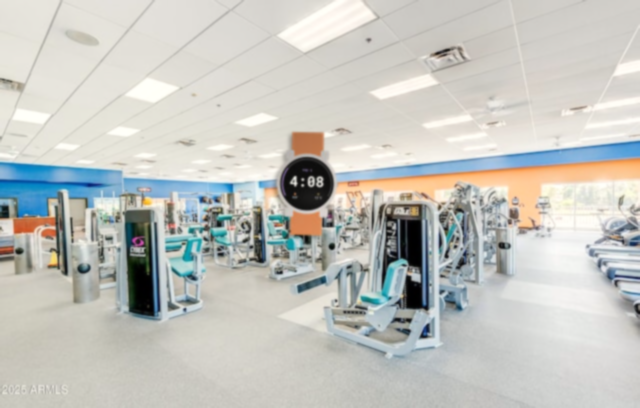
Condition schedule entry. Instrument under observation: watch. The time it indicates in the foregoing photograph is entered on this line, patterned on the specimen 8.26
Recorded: 4.08
